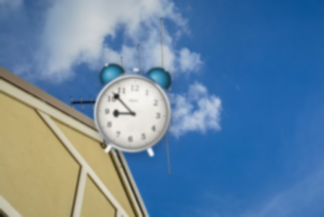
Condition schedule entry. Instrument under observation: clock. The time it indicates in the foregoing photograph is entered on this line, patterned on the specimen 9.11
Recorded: 8.52
